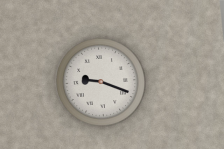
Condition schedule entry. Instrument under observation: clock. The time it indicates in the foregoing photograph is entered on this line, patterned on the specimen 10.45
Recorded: 9.19
